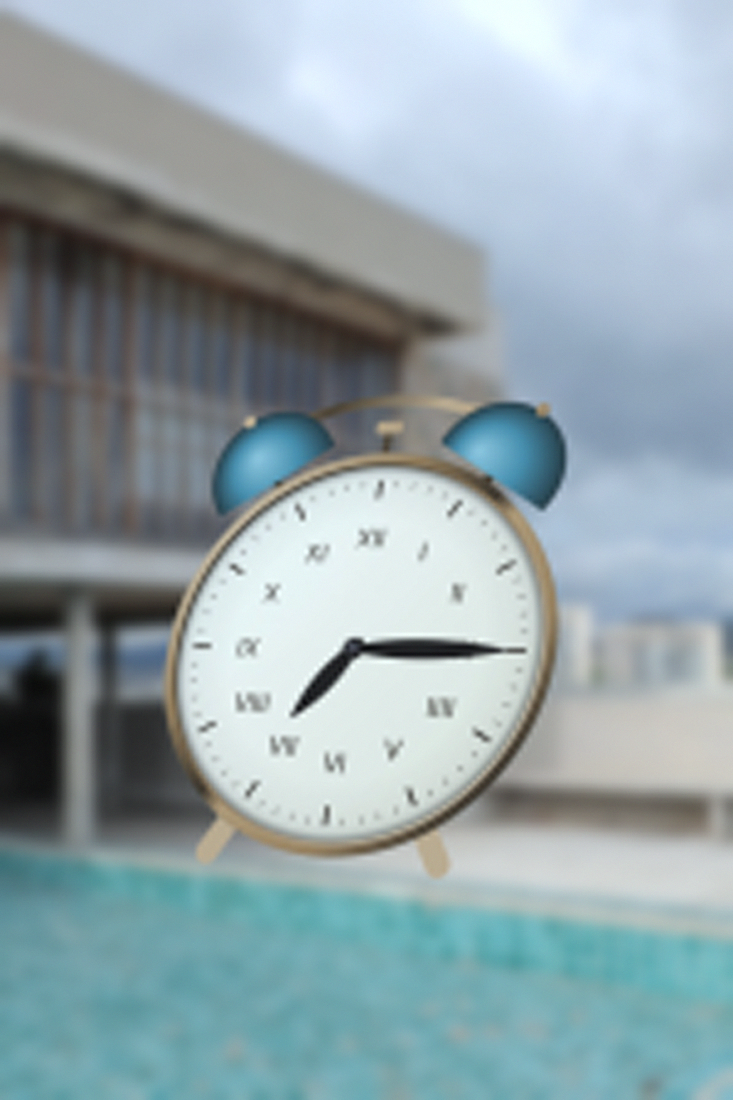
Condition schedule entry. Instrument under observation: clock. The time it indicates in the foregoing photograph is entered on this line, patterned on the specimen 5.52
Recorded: 7.15
